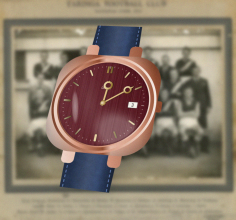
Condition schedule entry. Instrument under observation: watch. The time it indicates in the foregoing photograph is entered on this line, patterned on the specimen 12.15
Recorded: 12.09
